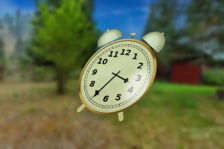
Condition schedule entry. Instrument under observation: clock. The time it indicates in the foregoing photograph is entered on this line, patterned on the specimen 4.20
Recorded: 3.35
